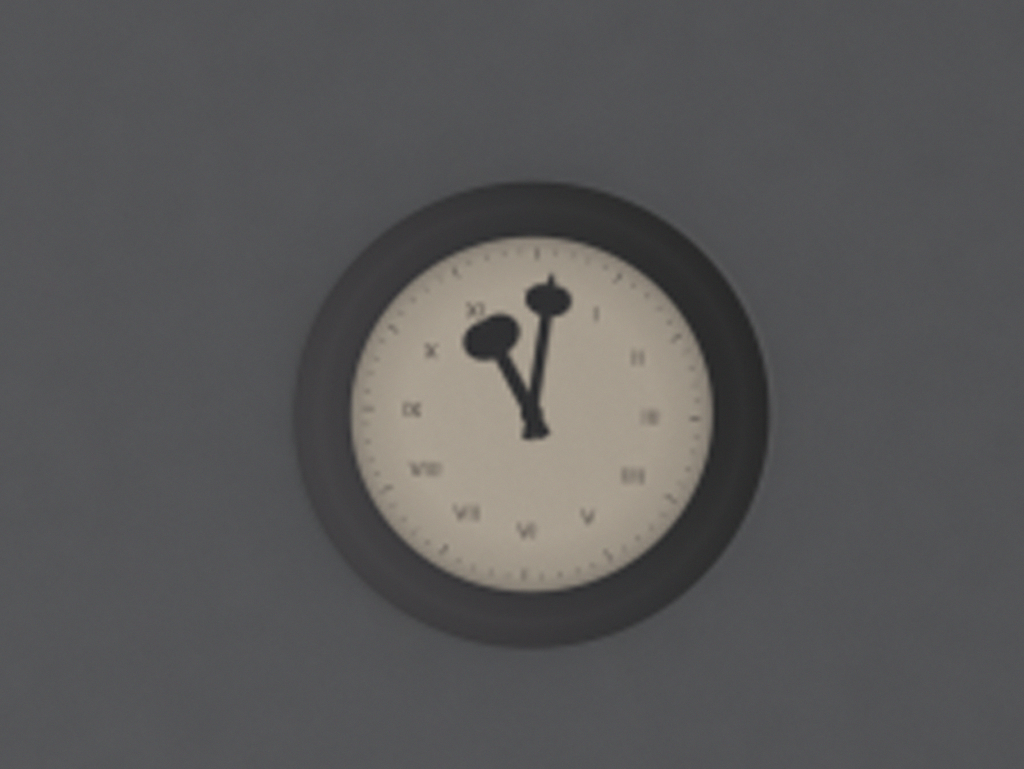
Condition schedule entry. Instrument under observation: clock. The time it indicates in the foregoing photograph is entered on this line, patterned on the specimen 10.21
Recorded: 11.01
